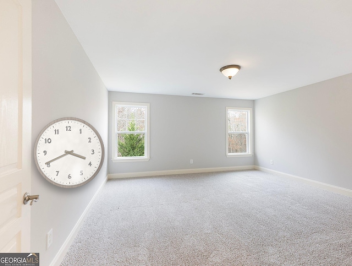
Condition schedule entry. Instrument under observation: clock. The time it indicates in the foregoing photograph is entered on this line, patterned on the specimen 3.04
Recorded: 3.41
